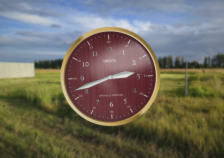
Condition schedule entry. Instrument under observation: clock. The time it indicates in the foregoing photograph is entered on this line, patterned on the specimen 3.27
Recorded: 2.42
